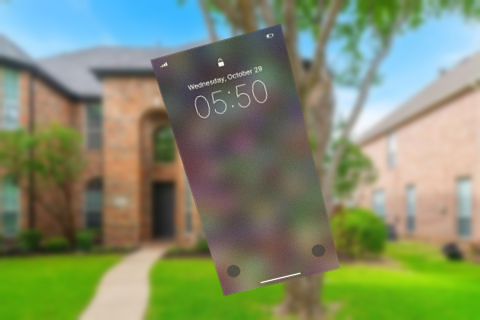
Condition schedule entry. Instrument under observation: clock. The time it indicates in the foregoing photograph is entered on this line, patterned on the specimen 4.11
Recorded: 5.50
